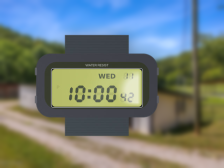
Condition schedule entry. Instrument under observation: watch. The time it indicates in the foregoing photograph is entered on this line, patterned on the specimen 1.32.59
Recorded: 10.00.42
